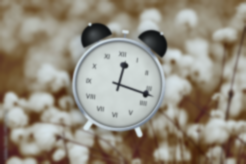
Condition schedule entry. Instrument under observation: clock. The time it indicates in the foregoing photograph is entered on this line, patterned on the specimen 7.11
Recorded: 12.17
